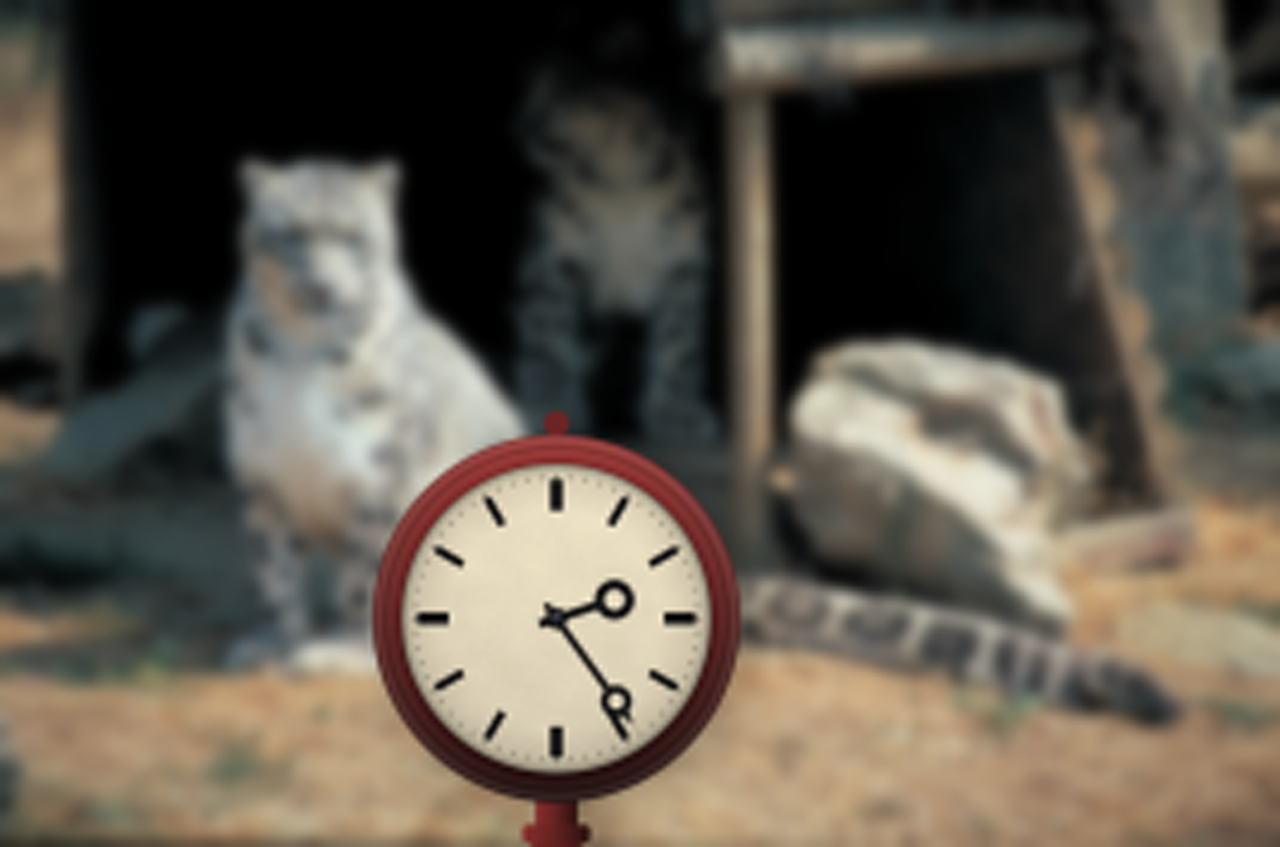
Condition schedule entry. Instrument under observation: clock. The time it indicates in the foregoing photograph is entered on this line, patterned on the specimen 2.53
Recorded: 2.24
